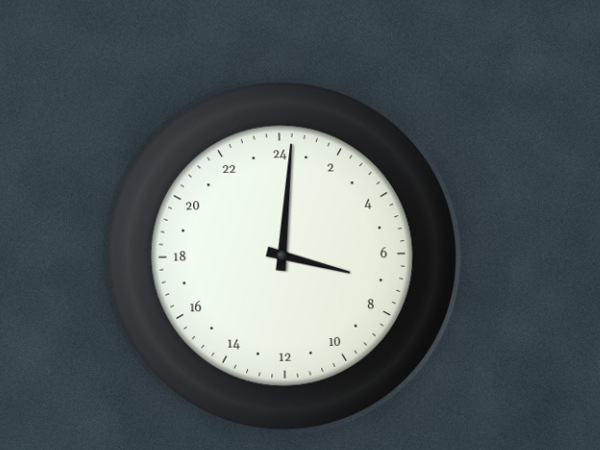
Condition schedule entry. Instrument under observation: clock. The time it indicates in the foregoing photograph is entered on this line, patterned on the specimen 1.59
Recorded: 7.01
